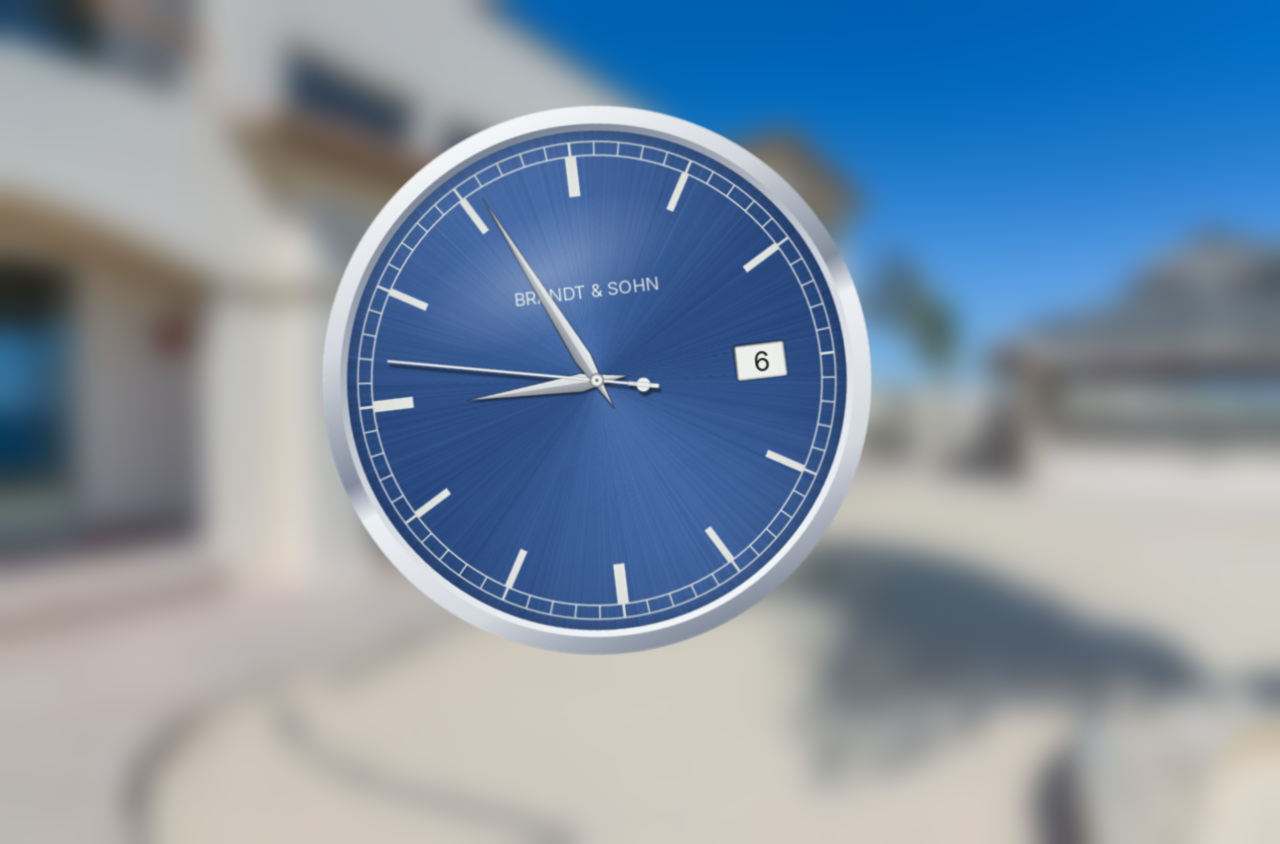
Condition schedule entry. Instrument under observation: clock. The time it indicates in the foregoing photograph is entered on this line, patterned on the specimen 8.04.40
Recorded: 8.55.47
